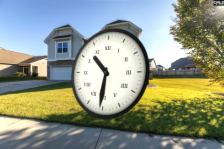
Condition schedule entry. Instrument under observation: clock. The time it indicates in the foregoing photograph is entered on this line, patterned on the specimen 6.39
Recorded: 10.31
